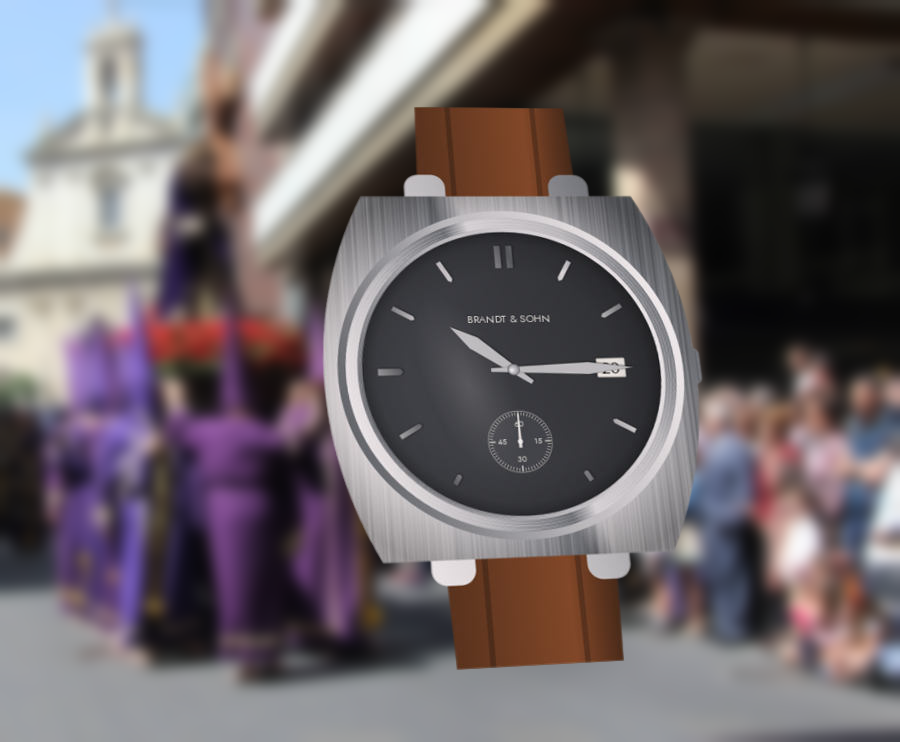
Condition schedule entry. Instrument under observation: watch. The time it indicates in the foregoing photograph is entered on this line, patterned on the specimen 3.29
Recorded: 10.15
